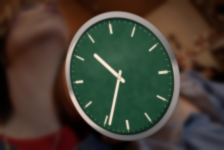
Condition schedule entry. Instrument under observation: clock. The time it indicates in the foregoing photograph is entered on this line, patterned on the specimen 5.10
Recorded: 10.34
